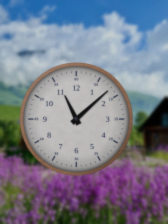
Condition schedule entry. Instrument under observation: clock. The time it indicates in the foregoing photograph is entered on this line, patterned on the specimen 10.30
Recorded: 11.08
